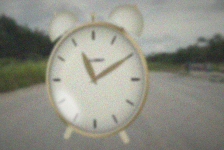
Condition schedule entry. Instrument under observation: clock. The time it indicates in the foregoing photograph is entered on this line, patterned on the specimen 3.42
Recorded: 11.10
